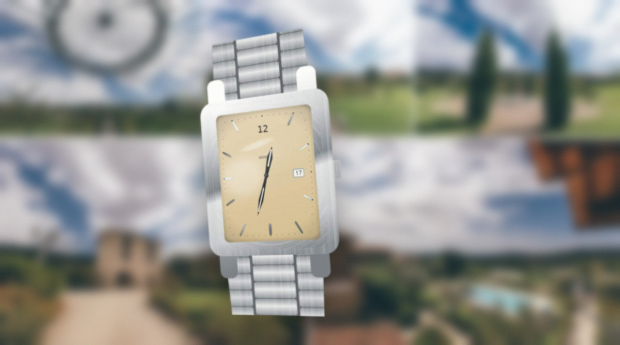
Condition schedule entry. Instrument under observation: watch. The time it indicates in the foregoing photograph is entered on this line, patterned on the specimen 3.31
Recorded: 12.33
